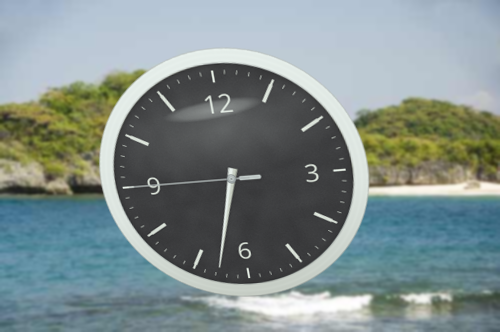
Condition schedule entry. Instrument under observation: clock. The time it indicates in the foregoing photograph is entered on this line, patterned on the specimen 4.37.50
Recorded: 6.32.45
